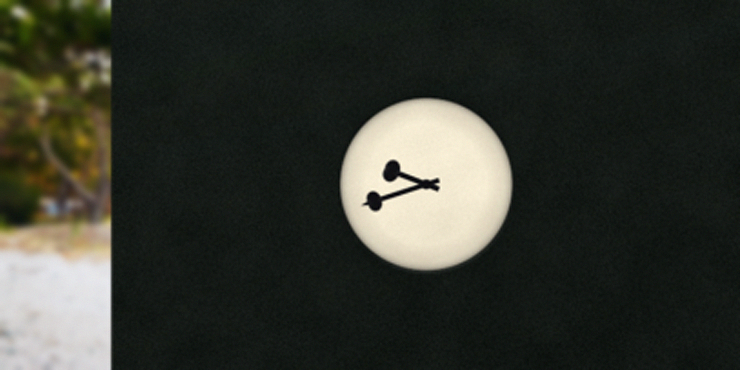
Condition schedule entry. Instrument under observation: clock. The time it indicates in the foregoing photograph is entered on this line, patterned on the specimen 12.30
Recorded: 9.42
